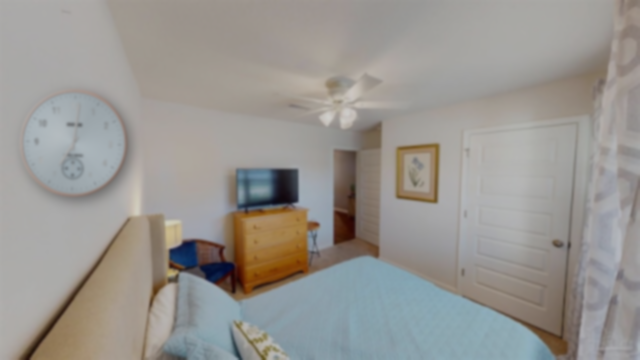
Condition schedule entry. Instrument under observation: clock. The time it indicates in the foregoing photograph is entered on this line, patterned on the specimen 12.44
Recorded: 7.01
